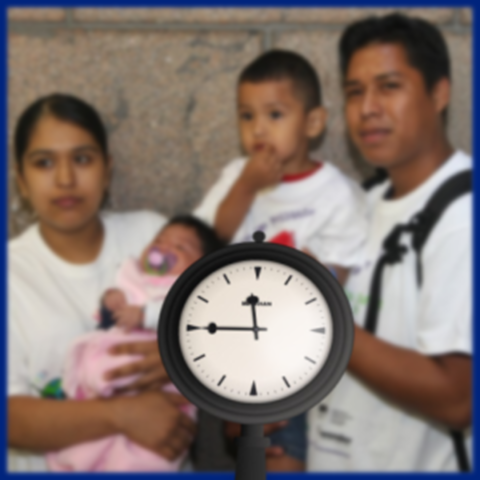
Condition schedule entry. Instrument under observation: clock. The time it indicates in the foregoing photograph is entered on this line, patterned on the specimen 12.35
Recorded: 11.45
